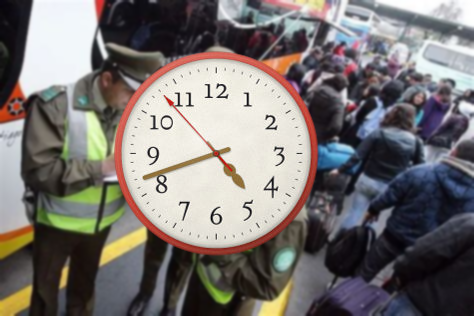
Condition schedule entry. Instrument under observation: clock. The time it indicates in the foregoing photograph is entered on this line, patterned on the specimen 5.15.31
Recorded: 4.41.53
